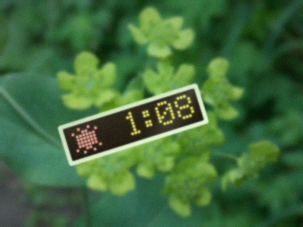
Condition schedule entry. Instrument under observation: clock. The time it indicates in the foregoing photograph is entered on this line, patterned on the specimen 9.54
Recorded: 1.08
